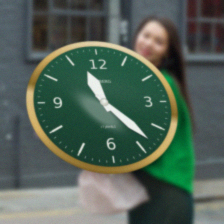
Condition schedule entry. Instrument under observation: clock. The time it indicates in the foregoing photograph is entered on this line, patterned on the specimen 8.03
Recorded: 11.23
